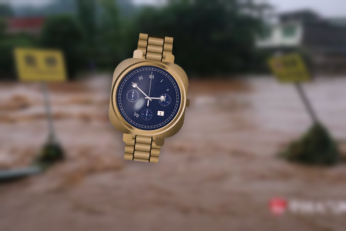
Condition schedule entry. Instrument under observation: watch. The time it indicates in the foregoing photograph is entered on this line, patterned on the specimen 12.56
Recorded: 2.51
